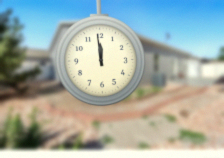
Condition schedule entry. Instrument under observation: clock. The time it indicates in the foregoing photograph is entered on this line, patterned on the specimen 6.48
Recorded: 11.59
